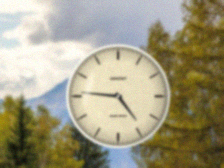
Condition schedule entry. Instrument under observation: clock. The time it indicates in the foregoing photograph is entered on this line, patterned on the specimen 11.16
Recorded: 4.46
